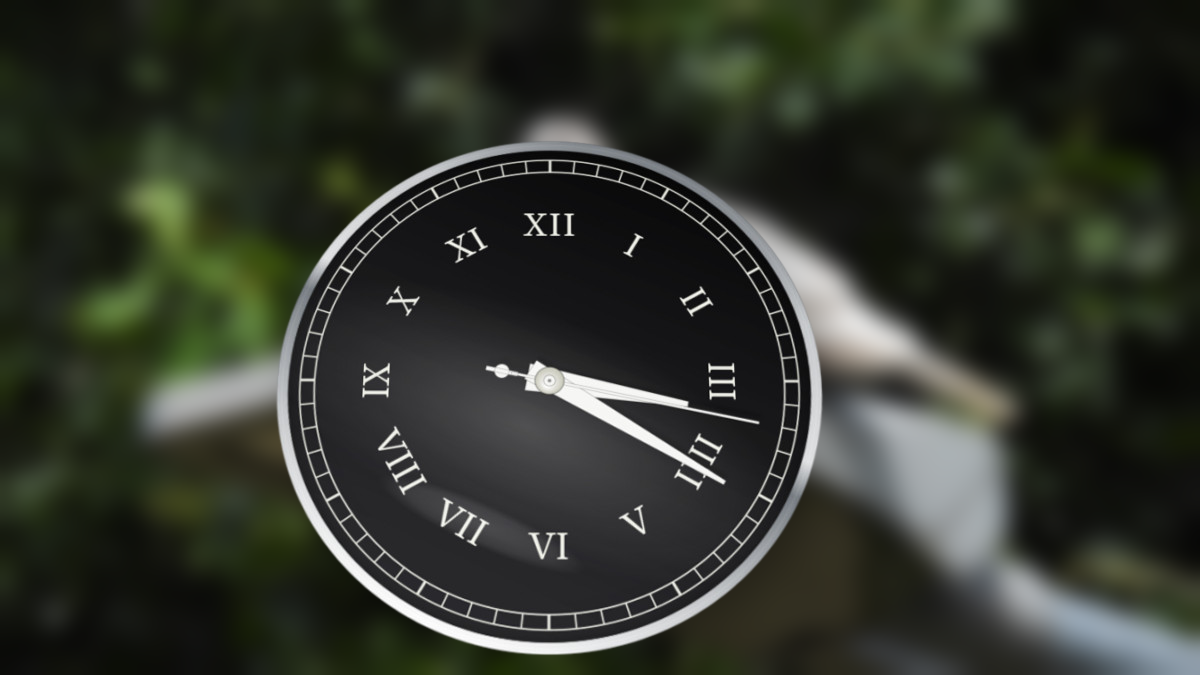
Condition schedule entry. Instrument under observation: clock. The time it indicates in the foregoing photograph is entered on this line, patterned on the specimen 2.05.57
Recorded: 3.20.17
